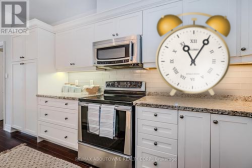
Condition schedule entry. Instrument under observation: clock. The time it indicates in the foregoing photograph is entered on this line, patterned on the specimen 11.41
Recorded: 11.05
